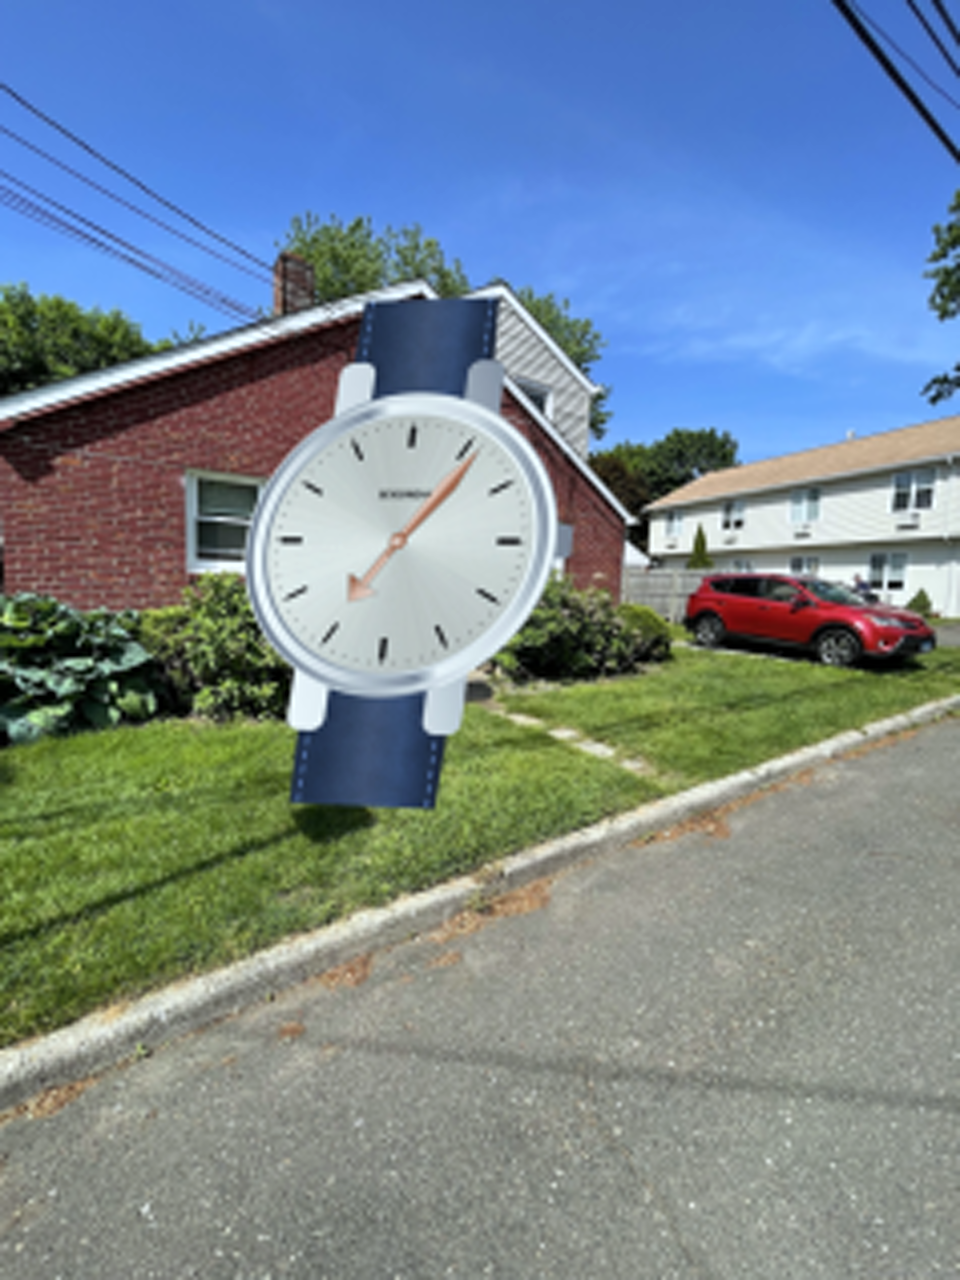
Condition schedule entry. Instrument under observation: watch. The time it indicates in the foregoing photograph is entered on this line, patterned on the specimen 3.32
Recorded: 7.06
